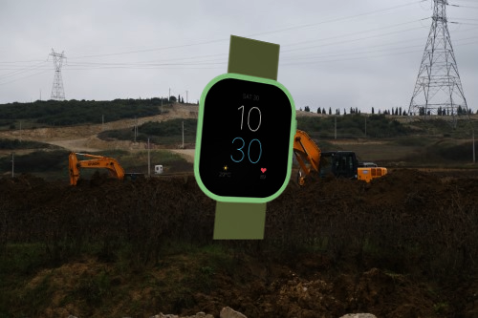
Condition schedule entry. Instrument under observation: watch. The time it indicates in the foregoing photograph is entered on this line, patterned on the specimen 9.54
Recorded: 10.30
